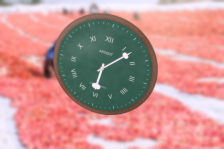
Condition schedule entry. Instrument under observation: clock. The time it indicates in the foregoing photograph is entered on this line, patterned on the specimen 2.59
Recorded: 6.07
